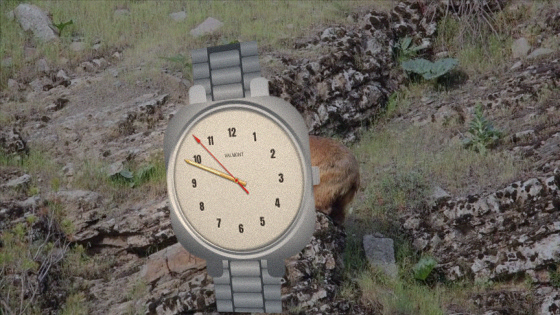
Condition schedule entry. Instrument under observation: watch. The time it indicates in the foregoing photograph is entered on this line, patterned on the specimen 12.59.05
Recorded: 9.48.53
